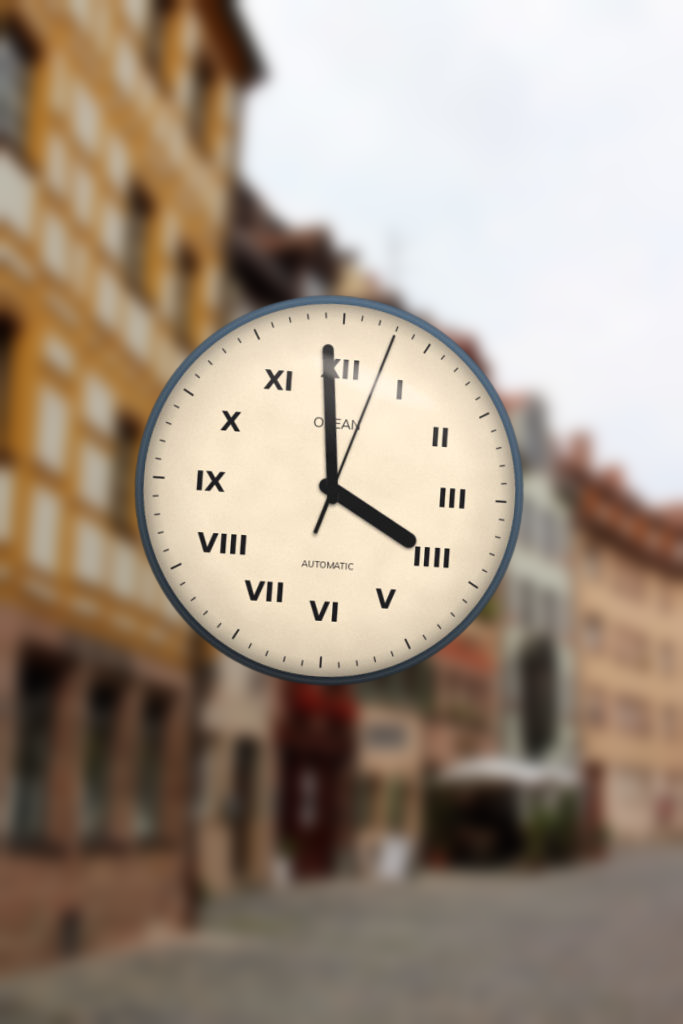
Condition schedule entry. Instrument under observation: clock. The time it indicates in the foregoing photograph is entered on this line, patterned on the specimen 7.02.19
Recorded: 3.59.03
